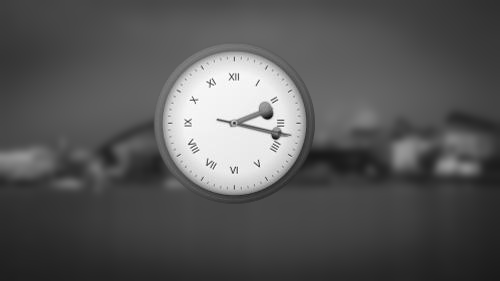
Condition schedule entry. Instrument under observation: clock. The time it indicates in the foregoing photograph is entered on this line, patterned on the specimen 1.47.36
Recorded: 2.17.17
